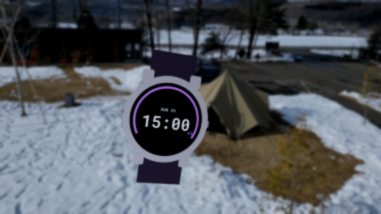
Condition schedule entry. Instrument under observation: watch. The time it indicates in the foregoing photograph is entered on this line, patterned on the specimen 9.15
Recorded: 15.00
